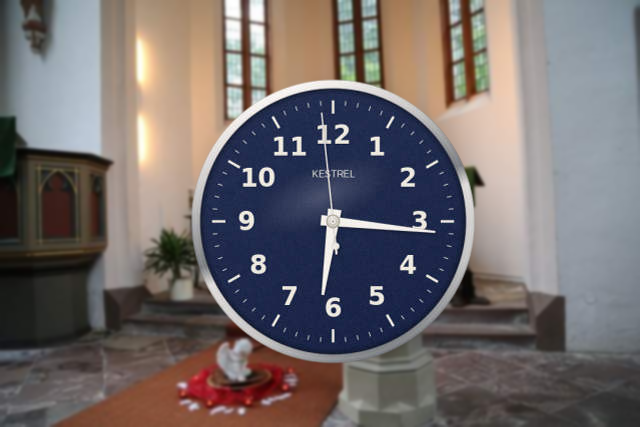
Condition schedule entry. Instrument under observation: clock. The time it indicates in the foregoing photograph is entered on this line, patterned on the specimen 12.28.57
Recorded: 6.15.59
